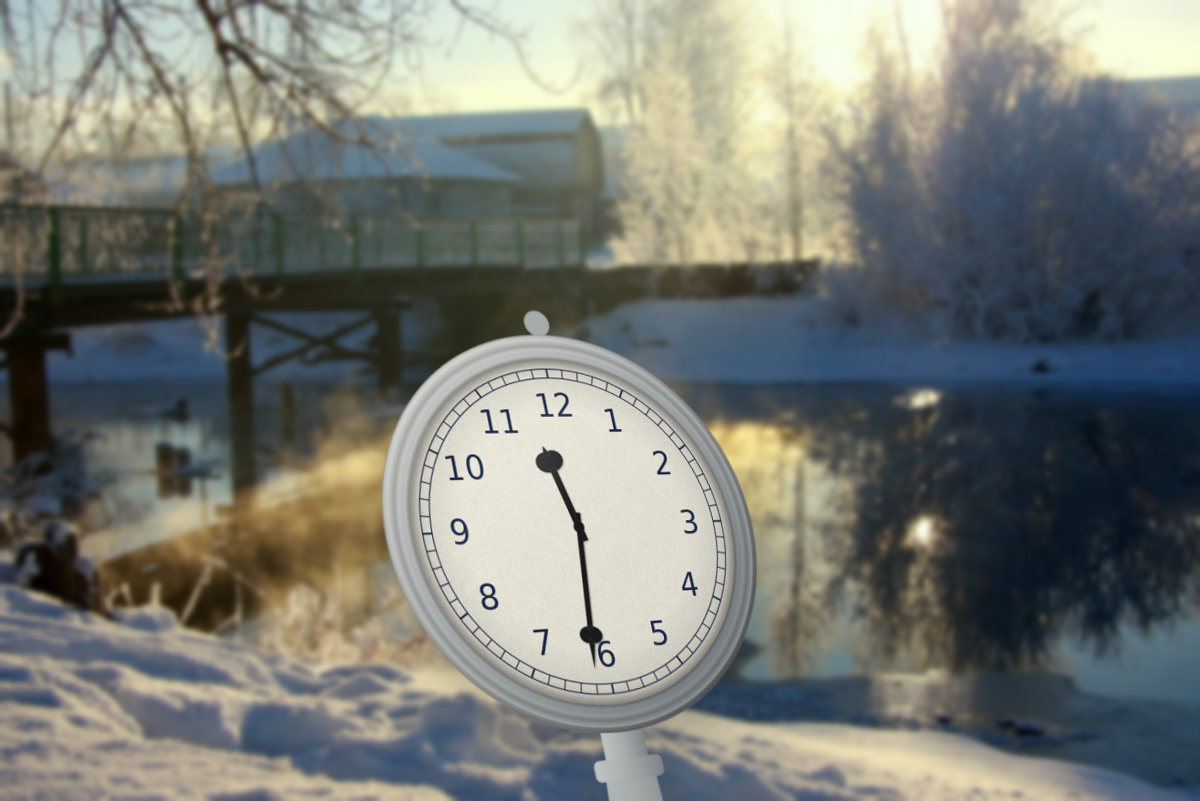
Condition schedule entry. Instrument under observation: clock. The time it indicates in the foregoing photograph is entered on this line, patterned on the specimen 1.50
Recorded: 11.31
